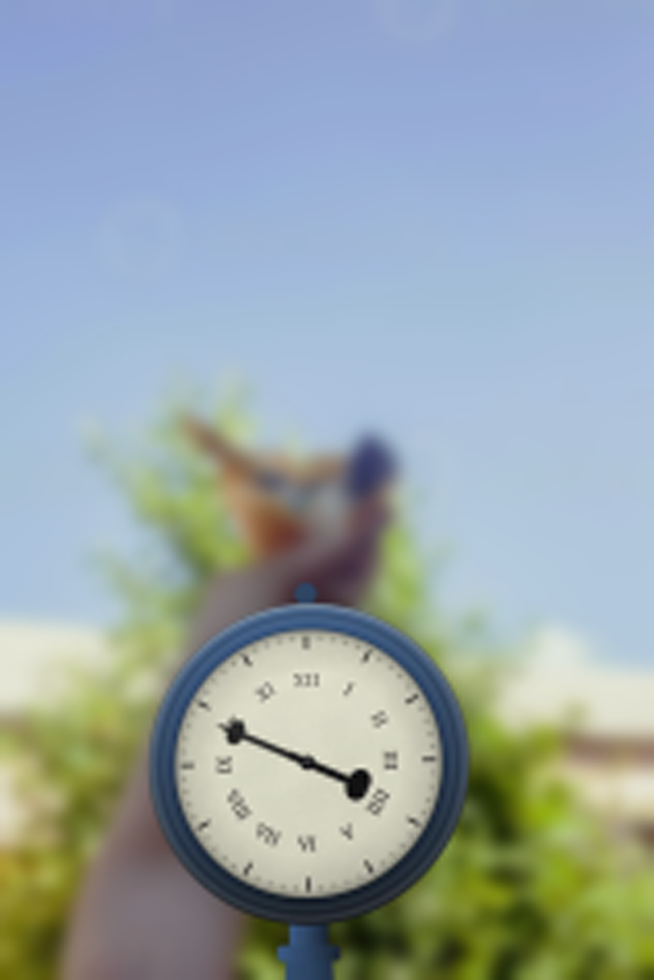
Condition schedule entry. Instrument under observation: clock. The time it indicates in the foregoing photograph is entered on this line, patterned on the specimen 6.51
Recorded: 3.49
